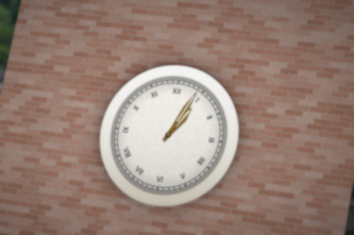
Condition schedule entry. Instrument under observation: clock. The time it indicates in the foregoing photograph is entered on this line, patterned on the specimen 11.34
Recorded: 1.04
